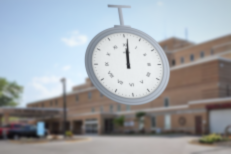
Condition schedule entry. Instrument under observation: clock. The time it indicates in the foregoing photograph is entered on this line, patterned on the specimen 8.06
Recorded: 12.01
